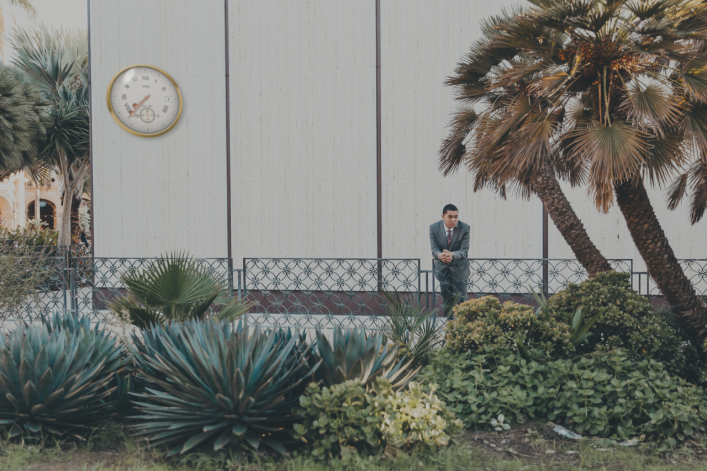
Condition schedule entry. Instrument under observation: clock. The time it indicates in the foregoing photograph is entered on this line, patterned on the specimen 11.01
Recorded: 7.37
